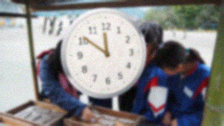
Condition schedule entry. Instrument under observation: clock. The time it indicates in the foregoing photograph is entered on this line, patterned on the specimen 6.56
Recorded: 11.51
